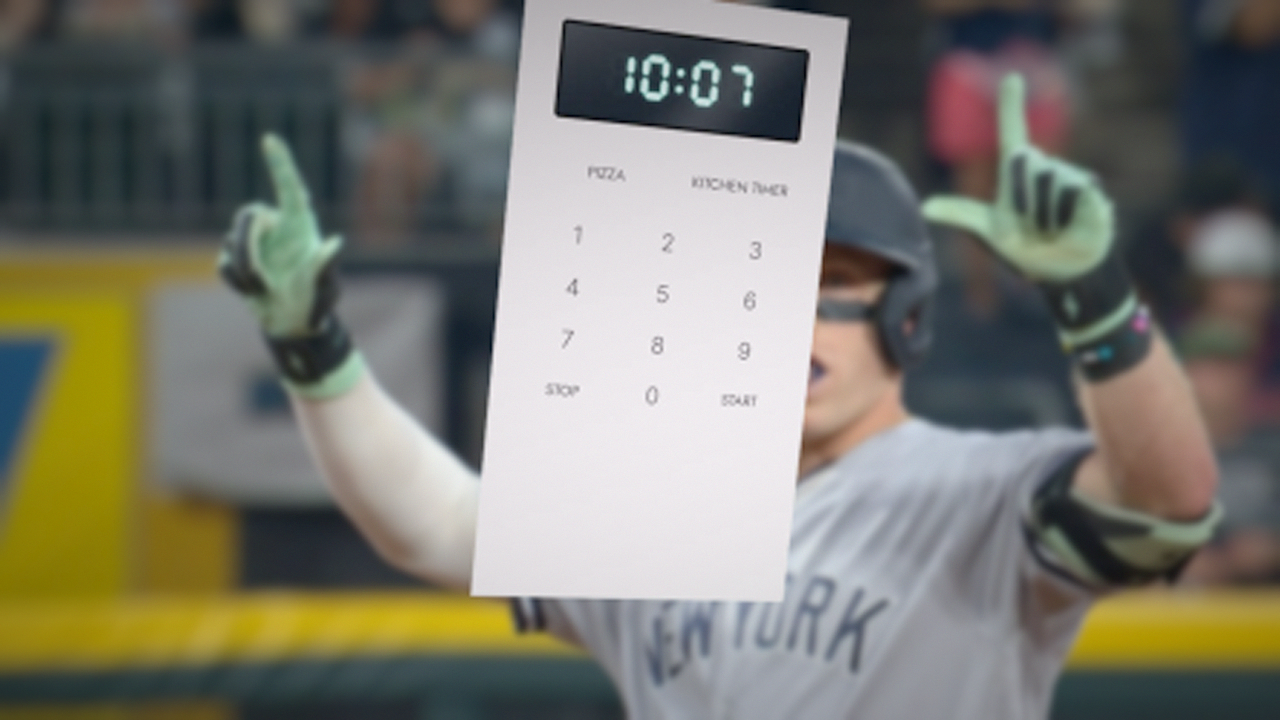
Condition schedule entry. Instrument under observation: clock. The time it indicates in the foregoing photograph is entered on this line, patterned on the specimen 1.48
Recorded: 10.07
